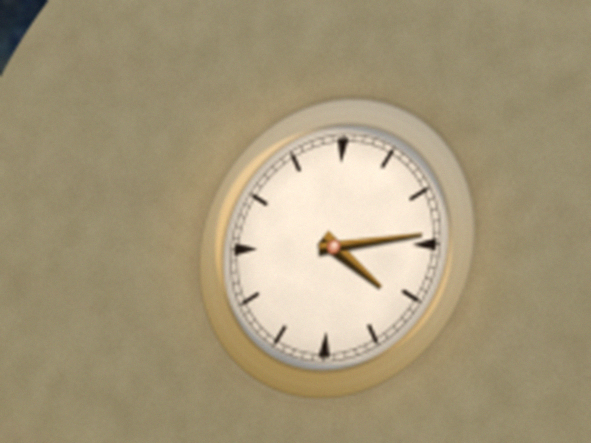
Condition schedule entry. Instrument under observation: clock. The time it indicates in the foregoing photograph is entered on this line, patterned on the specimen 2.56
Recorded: 4.14
